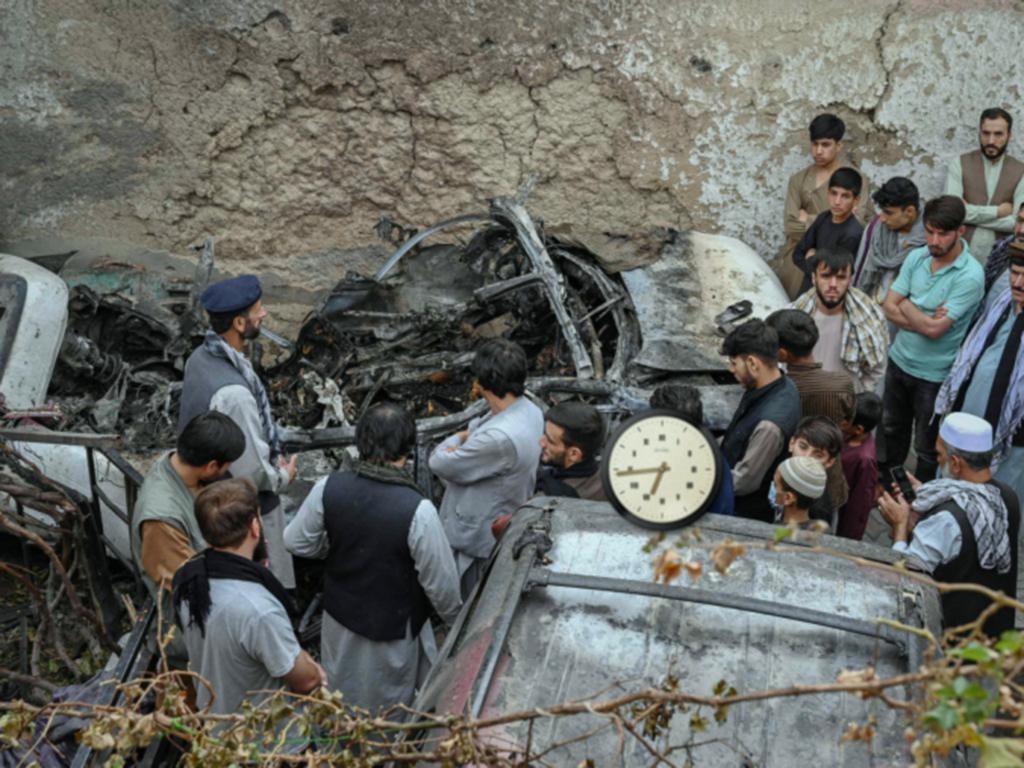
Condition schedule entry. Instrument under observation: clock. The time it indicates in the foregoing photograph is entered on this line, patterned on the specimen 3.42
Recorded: 6.44
